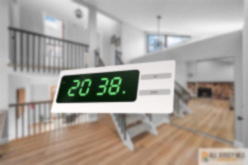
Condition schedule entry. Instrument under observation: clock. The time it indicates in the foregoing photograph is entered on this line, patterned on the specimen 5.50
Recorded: 20.38
